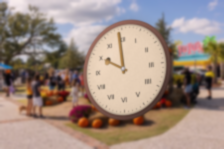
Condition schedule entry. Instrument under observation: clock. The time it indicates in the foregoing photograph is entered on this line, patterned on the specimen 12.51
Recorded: 9.59
